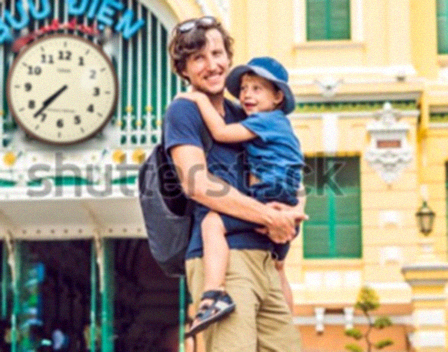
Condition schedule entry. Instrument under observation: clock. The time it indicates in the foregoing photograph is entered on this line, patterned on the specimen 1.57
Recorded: 7.37
